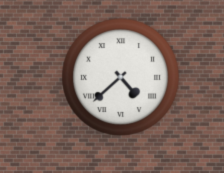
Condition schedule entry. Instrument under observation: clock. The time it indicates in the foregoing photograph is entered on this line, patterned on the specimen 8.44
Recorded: 4.38
